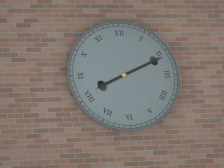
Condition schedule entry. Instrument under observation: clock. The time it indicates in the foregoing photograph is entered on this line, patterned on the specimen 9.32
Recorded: 8.11
